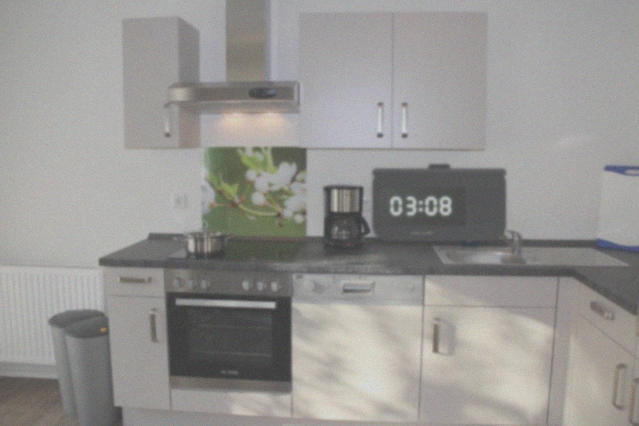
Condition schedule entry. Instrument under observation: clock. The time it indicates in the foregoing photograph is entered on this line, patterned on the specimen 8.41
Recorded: 3.08
